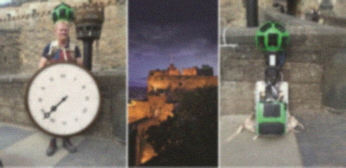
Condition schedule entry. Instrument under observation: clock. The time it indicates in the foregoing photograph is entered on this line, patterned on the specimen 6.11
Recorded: 7.38
